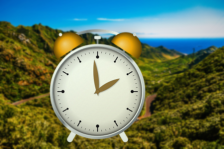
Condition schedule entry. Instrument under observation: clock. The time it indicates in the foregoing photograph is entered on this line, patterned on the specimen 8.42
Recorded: 1.59
